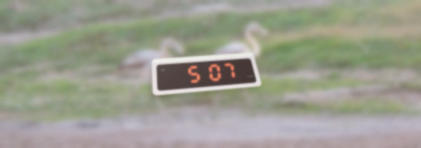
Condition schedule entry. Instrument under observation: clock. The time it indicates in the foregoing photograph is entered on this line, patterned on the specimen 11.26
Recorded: 5.07
